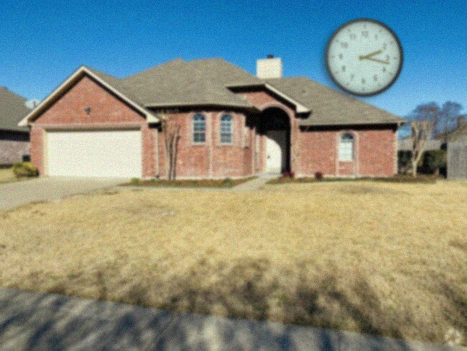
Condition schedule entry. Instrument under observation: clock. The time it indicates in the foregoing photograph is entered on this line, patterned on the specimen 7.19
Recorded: 2.17
